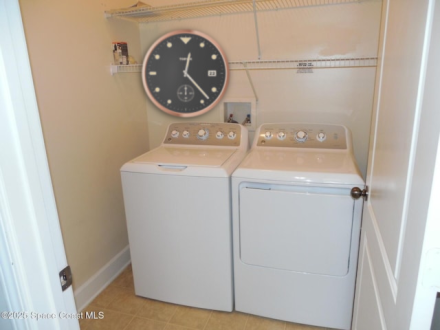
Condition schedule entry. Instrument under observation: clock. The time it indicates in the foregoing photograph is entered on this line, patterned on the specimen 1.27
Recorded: 12.23
